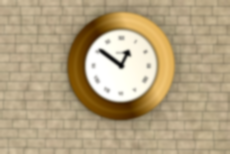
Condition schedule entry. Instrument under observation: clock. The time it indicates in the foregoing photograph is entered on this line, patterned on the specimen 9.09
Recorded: 12.51
